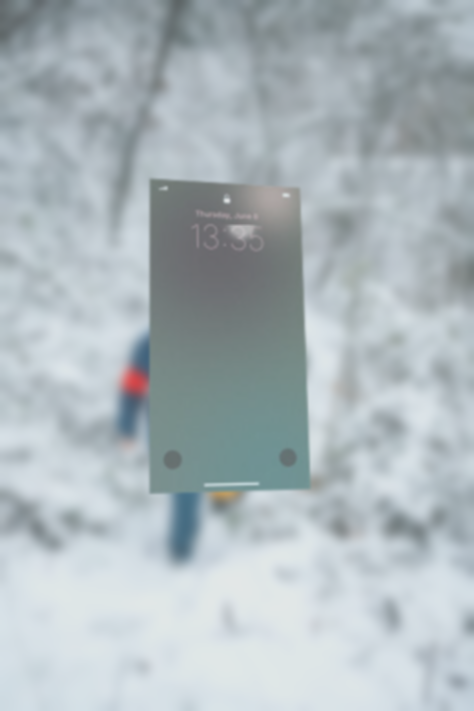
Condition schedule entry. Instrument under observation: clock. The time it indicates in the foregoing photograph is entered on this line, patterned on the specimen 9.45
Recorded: 13.35
